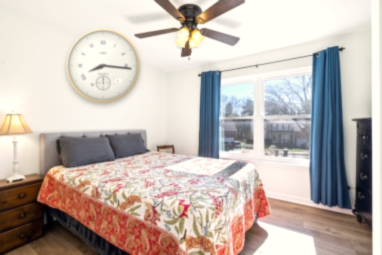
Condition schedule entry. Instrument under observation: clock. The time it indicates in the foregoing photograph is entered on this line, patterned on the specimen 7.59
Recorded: 8.16
